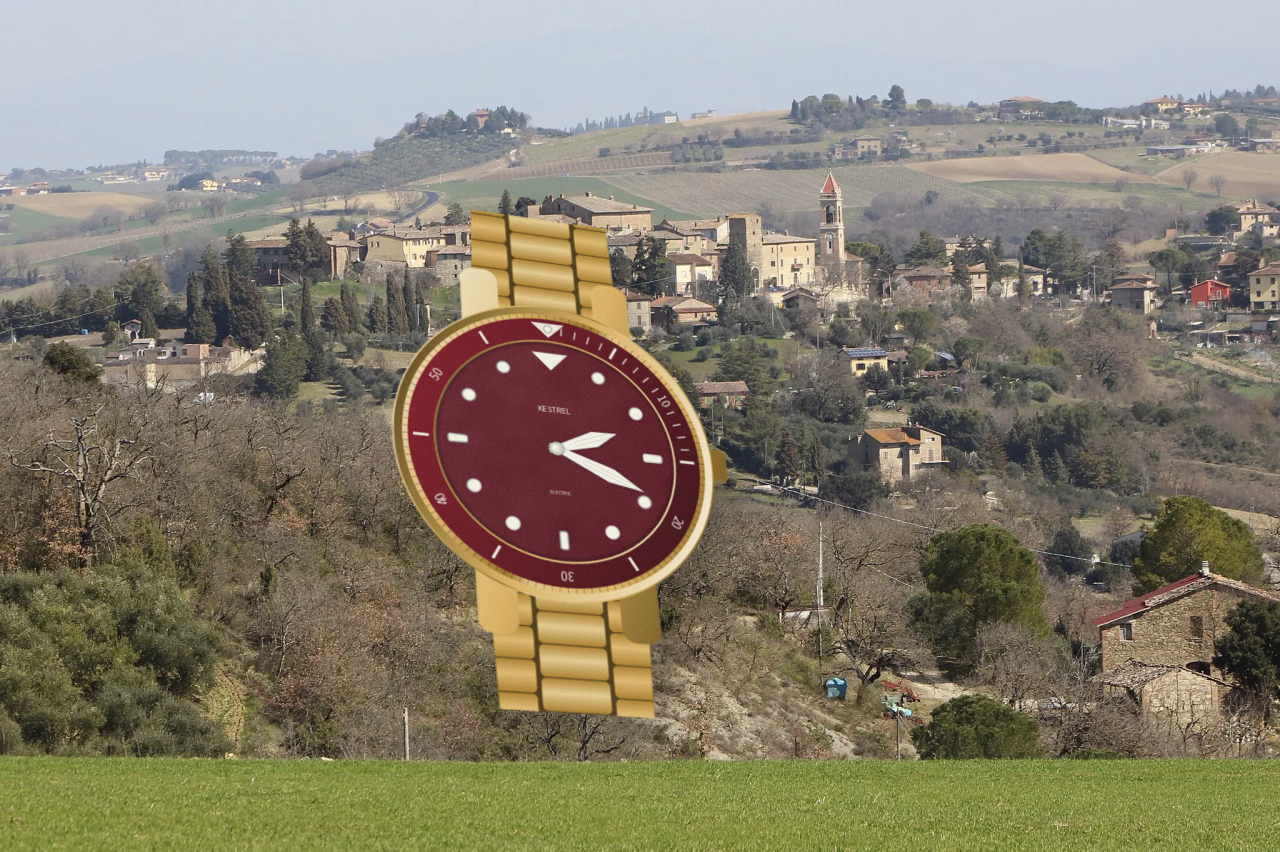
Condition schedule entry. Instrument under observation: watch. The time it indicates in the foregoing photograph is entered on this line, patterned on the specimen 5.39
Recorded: 2.19
